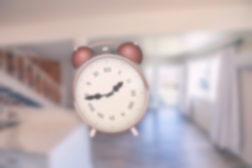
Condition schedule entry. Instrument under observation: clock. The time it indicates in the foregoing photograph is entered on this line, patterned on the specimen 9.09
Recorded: 1.44
